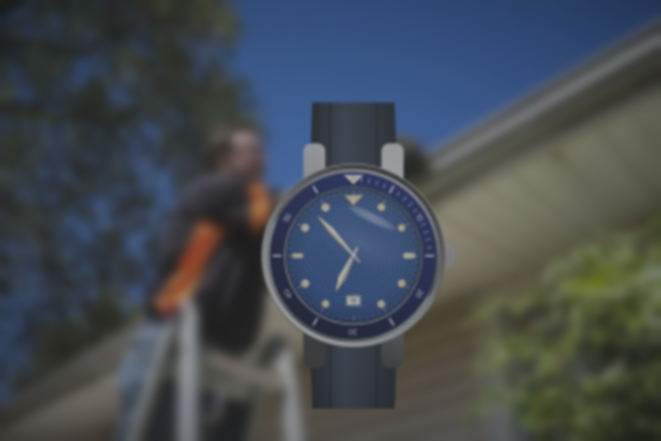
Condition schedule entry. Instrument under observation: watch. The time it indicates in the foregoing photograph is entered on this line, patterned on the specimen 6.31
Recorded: 6.53
